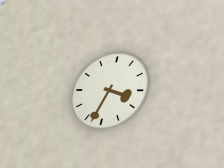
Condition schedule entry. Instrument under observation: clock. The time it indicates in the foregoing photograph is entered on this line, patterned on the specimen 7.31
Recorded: 3.33
